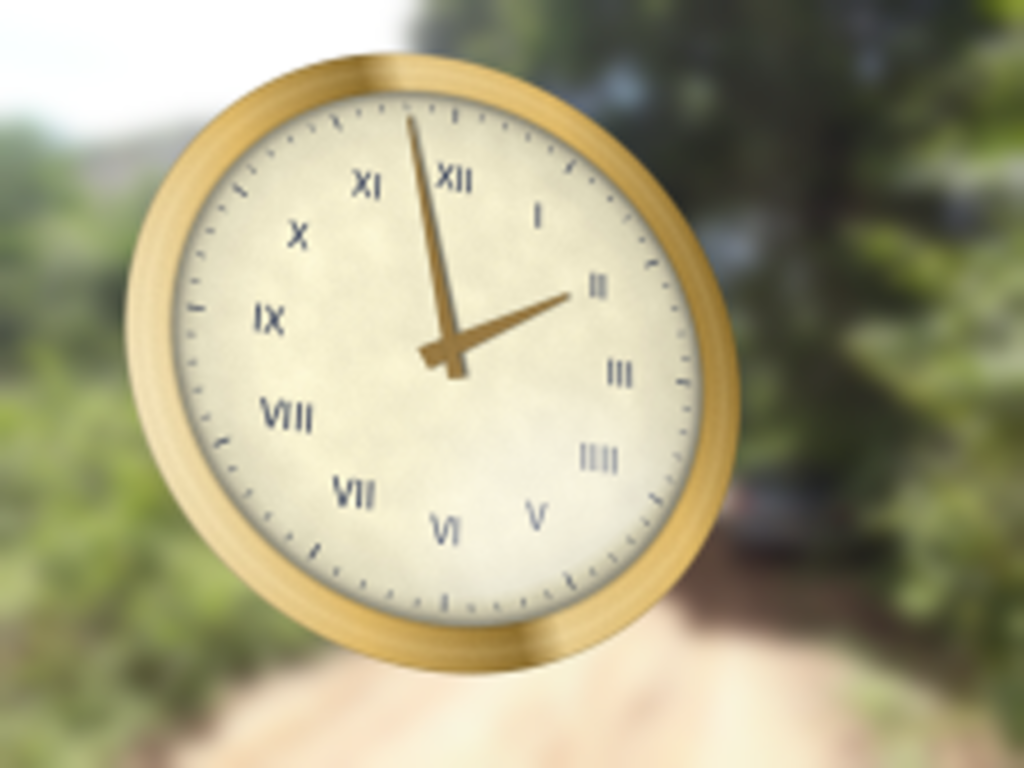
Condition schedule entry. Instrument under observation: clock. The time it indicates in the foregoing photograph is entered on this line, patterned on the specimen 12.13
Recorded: 1.58
